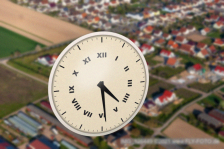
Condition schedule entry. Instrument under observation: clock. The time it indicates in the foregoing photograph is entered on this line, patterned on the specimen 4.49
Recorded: 4.29
